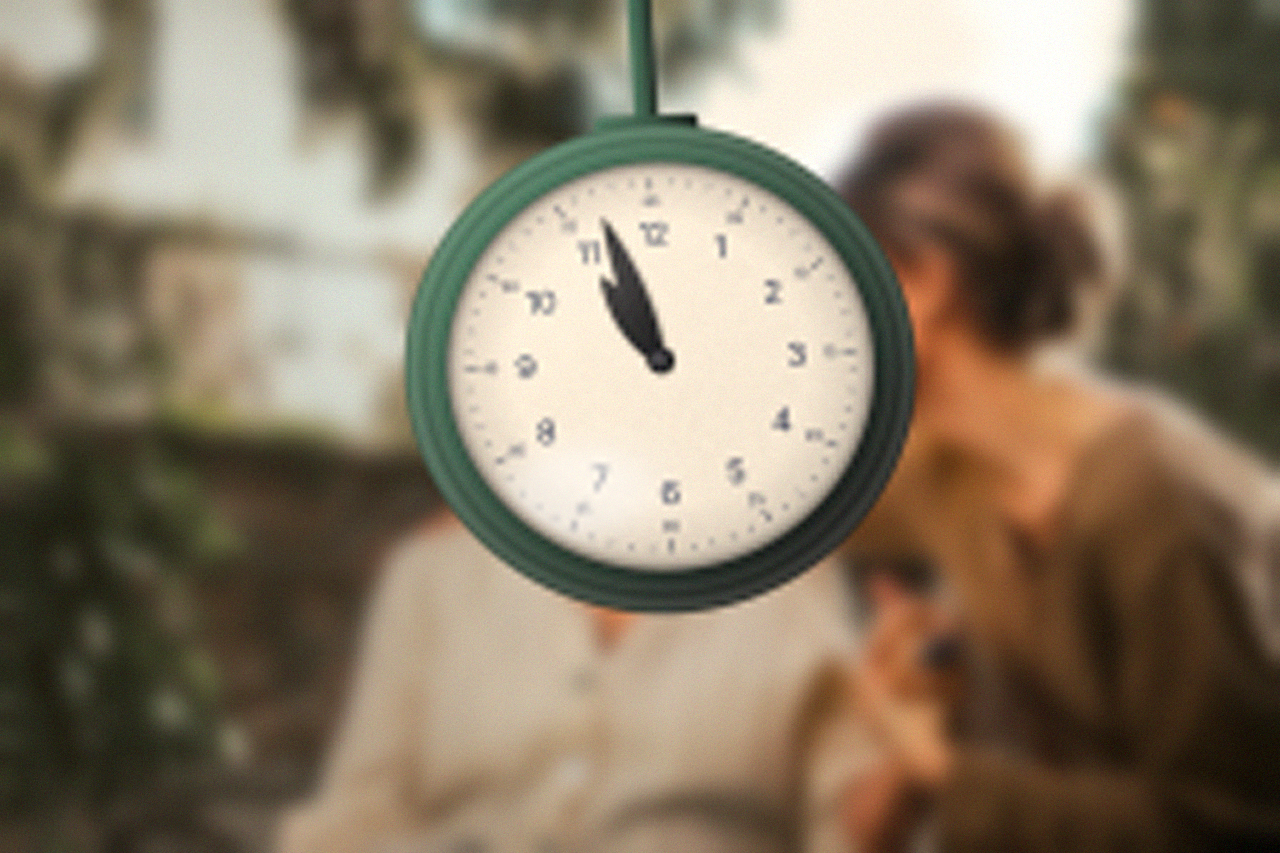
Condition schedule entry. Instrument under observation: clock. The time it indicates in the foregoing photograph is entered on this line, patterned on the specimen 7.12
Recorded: 10.57
